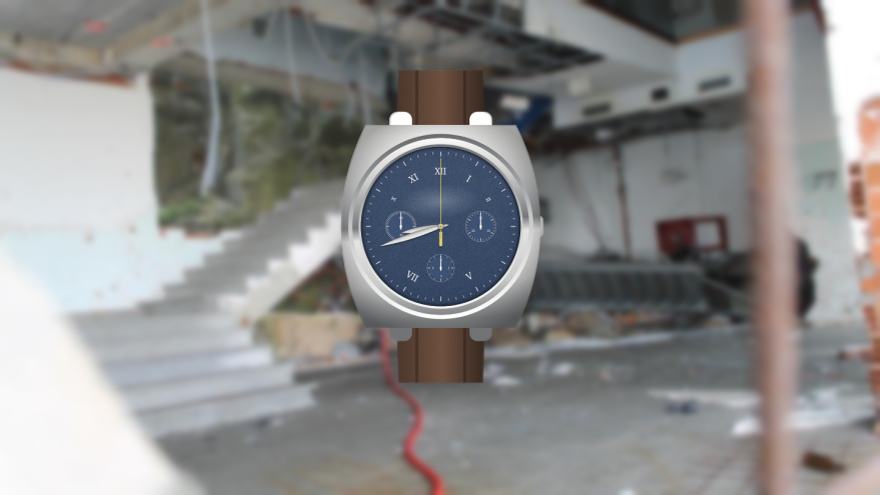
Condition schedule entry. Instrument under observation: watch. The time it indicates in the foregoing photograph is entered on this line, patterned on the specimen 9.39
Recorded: 8.42
